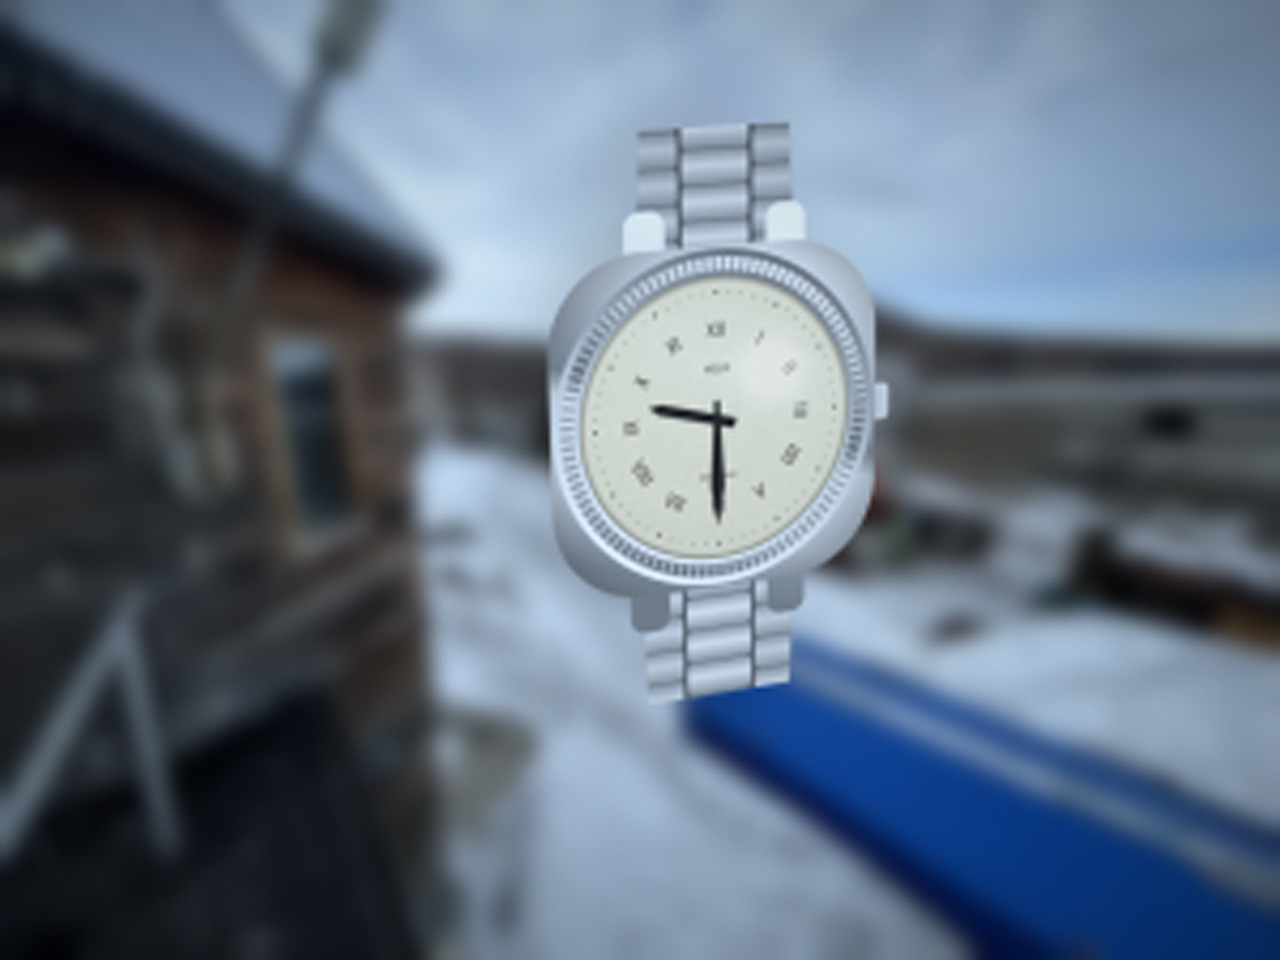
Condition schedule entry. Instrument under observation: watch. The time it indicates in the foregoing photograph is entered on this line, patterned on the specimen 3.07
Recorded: 9.30
